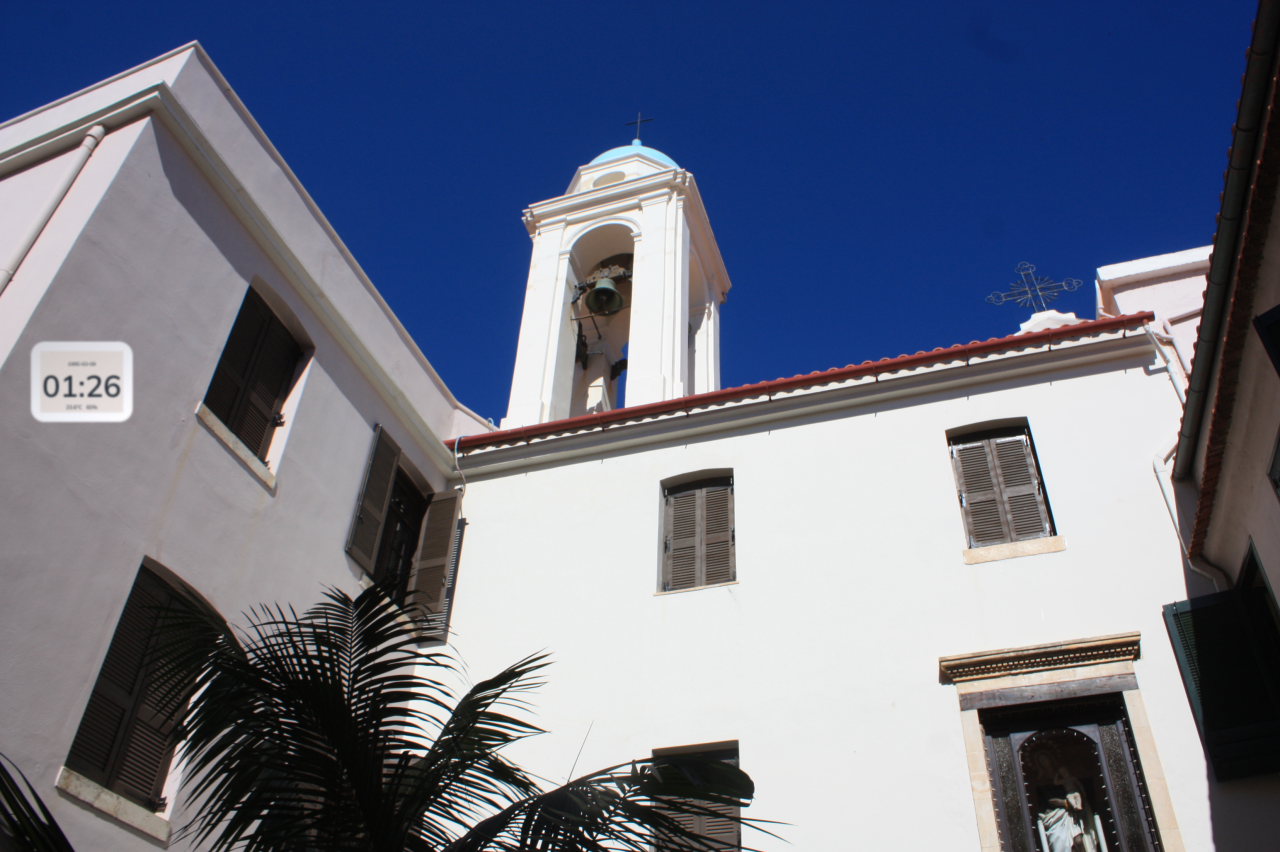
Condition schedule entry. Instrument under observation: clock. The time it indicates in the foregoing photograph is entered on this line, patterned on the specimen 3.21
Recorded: 1.26
